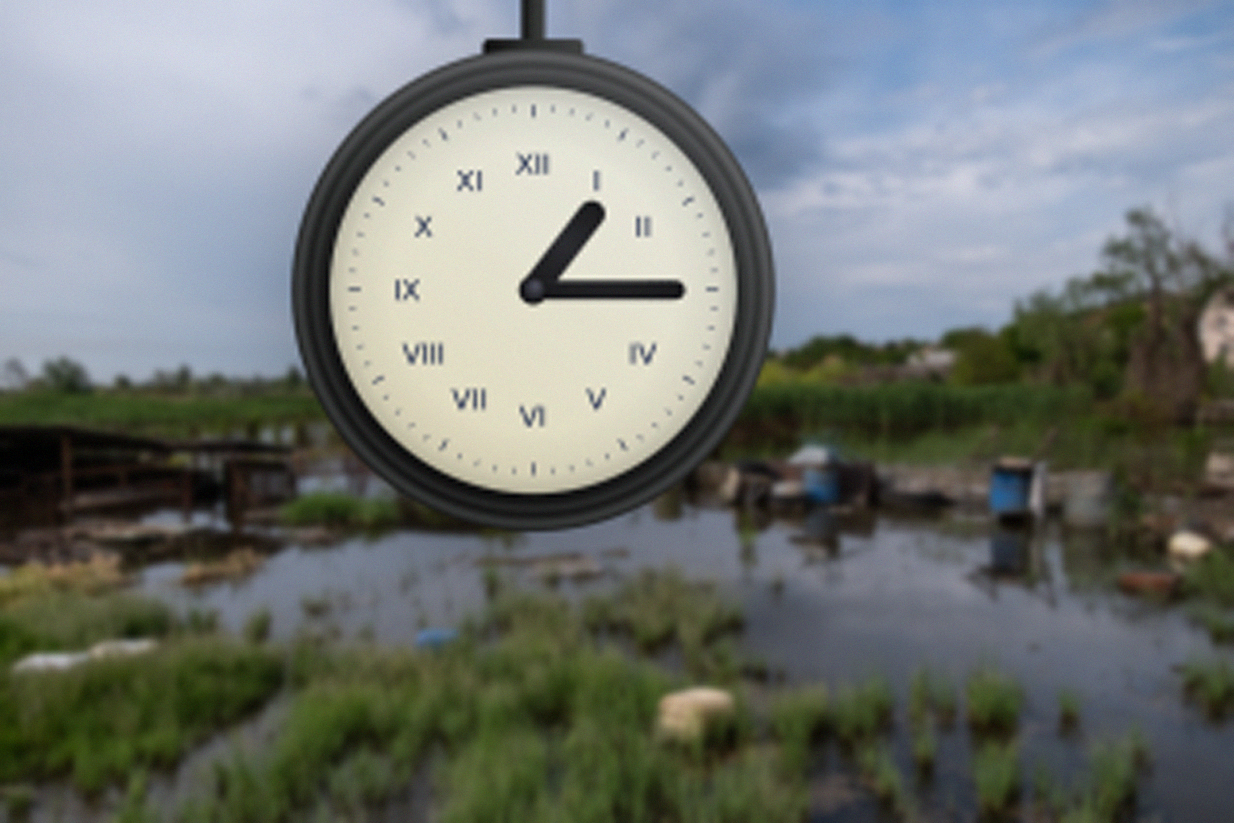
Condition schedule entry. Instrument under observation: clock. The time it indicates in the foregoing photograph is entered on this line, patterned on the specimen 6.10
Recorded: 1.15
